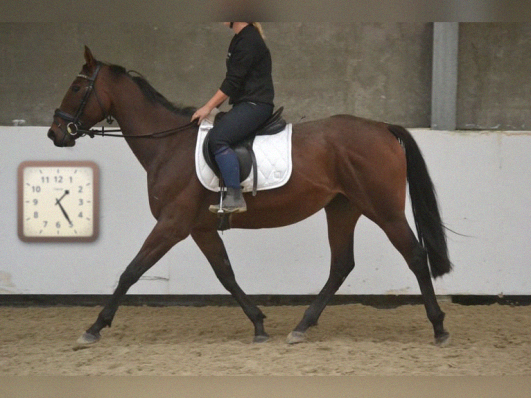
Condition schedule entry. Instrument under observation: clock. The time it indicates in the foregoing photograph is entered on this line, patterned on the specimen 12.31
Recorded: 1.25
